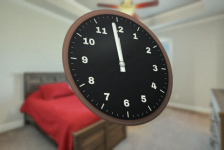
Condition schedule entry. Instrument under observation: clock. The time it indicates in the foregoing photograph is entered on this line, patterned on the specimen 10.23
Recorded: 11.59
